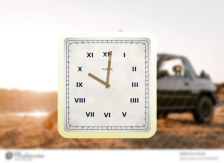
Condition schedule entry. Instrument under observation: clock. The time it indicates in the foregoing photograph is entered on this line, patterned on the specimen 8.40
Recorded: 10.01
